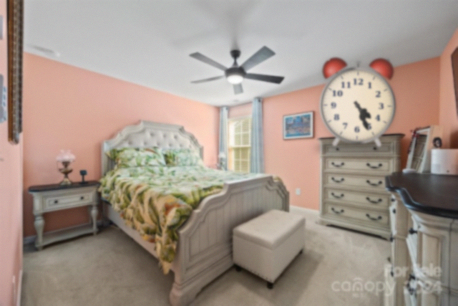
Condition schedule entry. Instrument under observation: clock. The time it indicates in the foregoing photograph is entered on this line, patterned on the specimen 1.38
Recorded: 4.26
